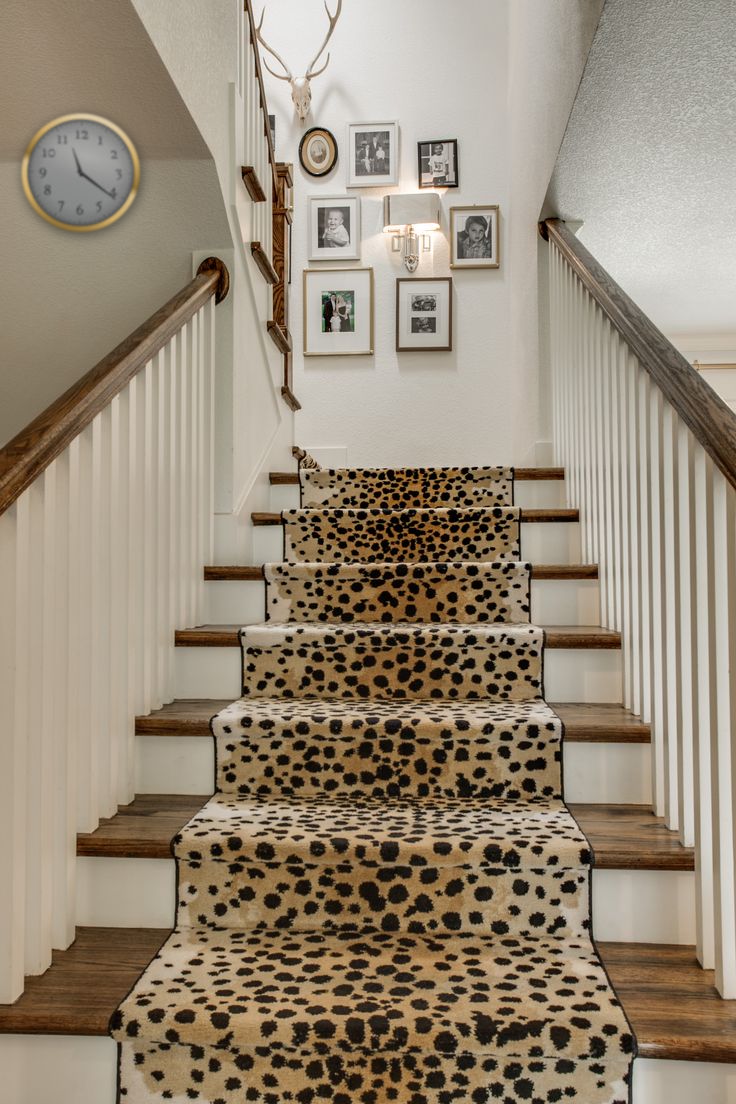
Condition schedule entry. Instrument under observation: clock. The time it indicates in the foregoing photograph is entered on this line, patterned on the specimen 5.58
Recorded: 11.21
